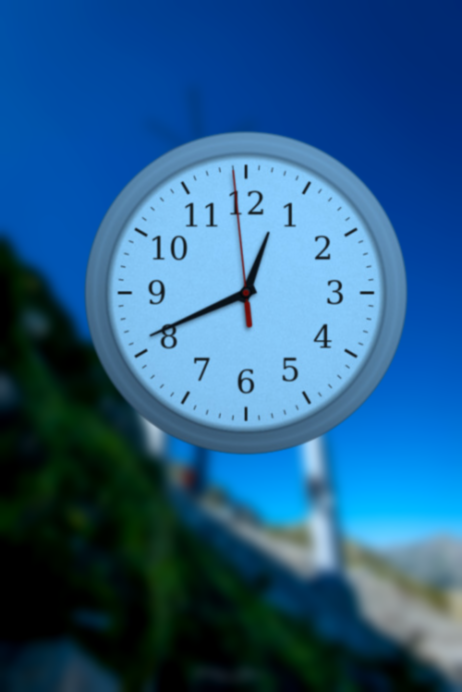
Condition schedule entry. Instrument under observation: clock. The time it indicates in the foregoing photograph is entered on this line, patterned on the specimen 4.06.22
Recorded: 12.40.59
